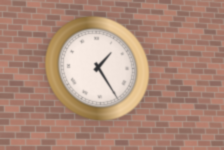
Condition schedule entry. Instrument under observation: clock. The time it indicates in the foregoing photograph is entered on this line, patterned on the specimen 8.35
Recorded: 1.25
